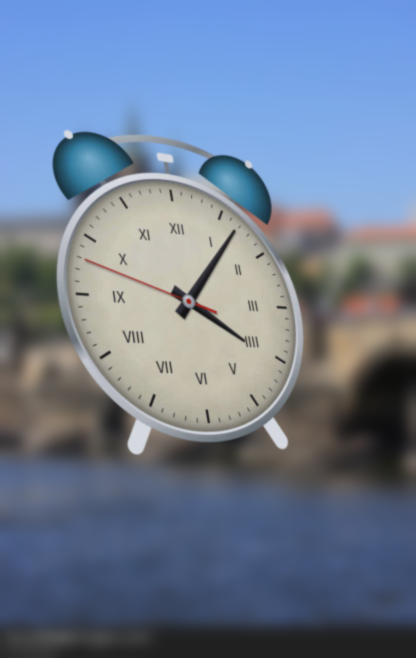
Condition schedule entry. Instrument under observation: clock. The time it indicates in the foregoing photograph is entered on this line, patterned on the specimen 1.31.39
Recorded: 4.06.48
